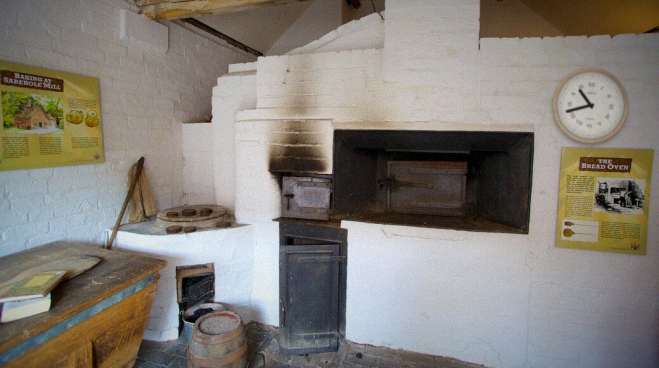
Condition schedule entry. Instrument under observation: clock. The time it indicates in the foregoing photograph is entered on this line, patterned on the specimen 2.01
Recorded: 10.42
